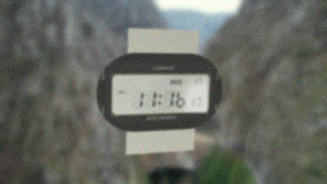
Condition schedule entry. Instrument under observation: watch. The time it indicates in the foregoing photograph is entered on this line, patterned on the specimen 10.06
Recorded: 11.16
